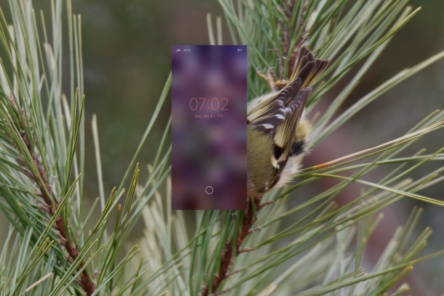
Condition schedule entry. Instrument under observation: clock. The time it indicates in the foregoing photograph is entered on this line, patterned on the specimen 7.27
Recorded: 7.02
